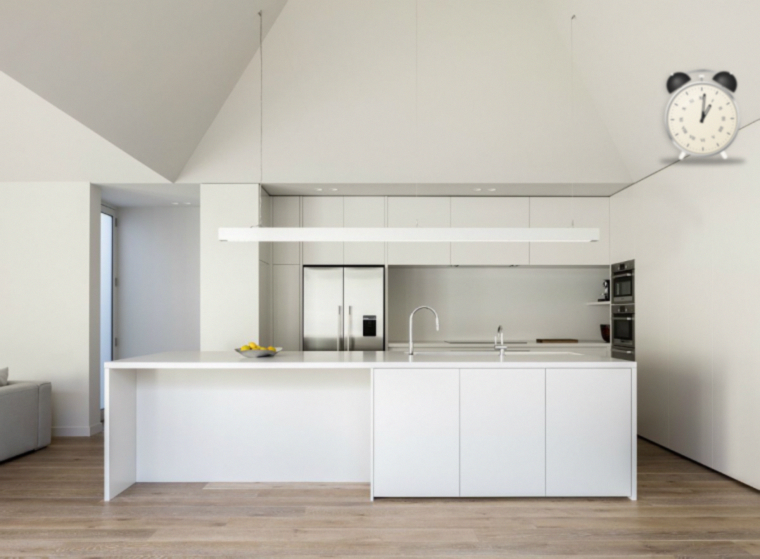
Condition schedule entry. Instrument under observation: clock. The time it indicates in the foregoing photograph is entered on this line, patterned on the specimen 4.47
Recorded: 1.01
